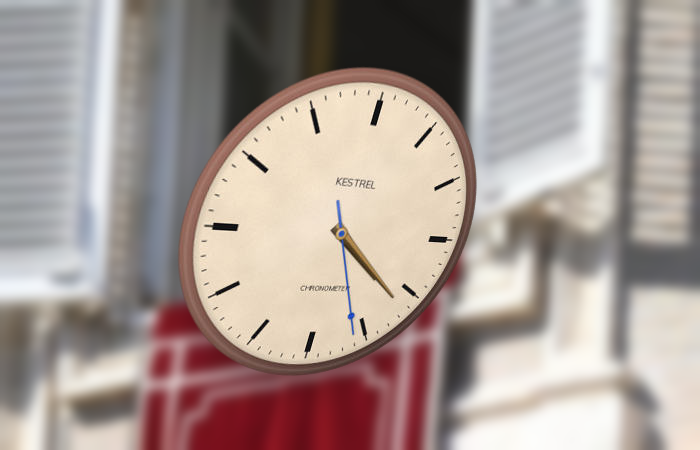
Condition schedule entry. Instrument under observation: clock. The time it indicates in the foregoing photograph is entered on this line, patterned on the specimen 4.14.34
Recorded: 4.21.26
